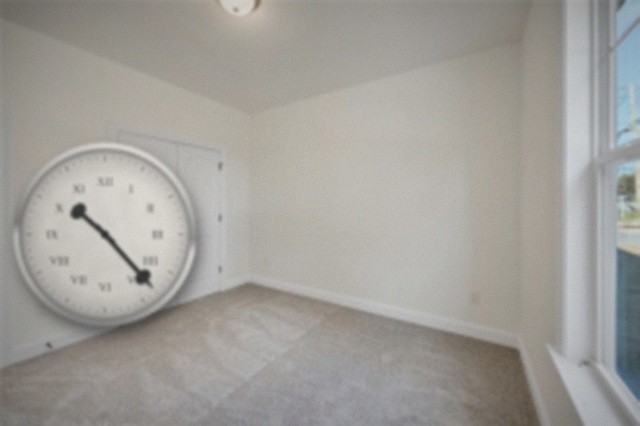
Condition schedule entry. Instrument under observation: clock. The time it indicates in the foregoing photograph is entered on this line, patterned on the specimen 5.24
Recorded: 10.23
